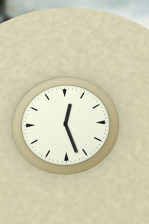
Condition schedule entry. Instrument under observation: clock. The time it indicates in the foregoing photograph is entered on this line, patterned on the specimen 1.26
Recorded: 12.27
